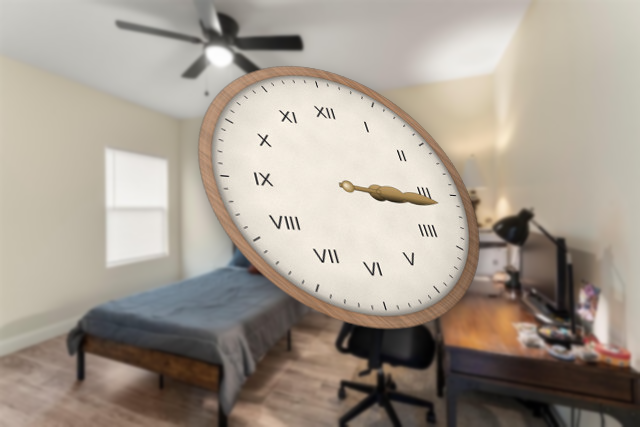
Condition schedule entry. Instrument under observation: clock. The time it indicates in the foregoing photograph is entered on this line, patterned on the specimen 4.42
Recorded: 3.16
